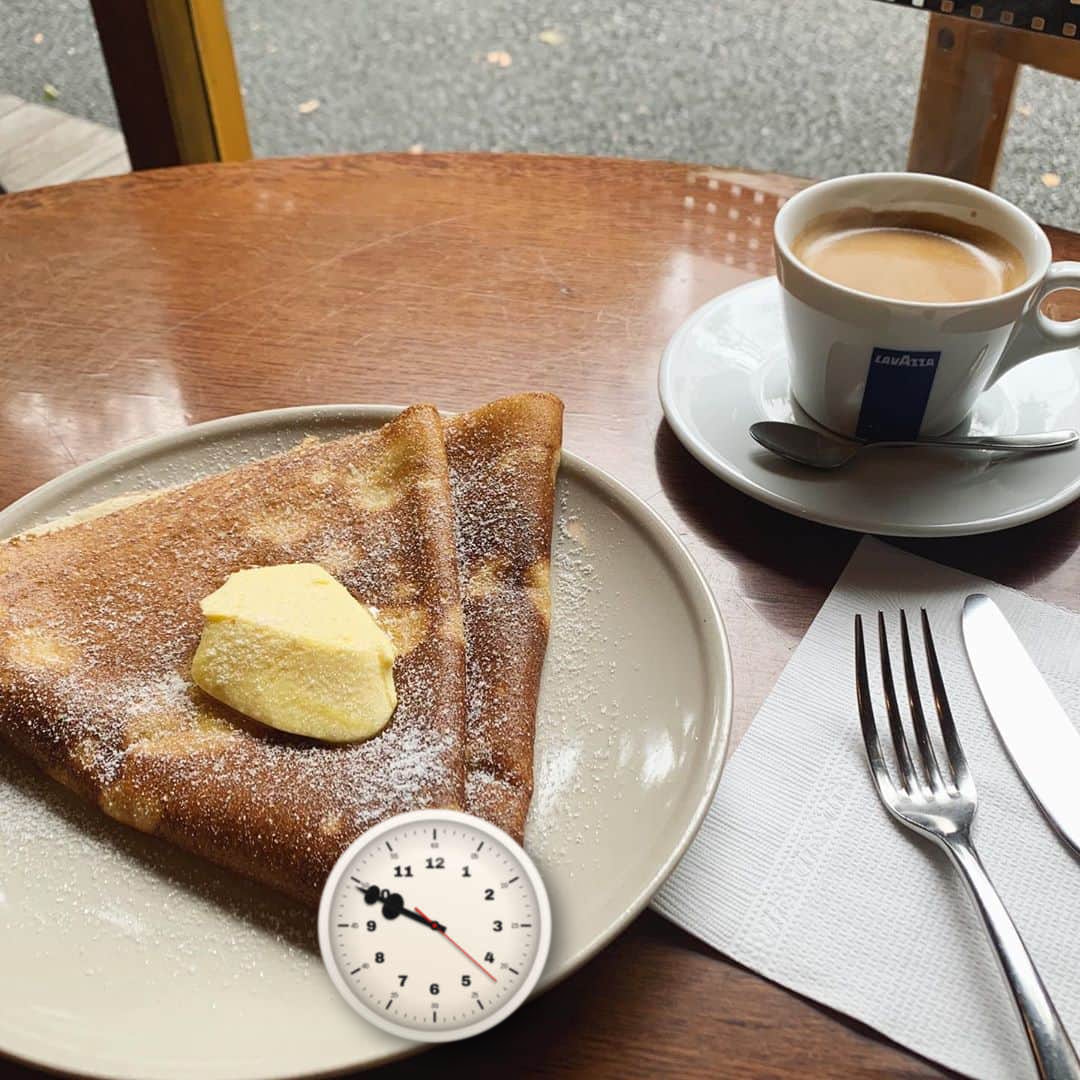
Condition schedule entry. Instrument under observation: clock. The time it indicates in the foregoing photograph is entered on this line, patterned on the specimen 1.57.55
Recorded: 9.49.22
